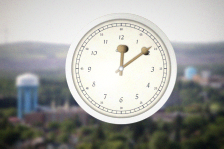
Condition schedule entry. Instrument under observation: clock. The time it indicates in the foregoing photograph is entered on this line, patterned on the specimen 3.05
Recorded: 12.09
